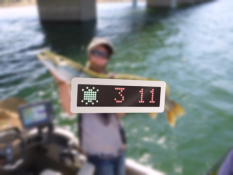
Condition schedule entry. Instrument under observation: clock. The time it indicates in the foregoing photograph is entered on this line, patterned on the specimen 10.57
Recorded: 3.11
